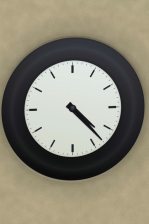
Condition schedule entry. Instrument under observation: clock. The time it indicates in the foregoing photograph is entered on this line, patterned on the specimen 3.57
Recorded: 4.23
